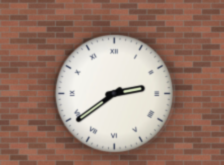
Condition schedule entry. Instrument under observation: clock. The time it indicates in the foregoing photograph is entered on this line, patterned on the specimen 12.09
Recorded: 2.39
